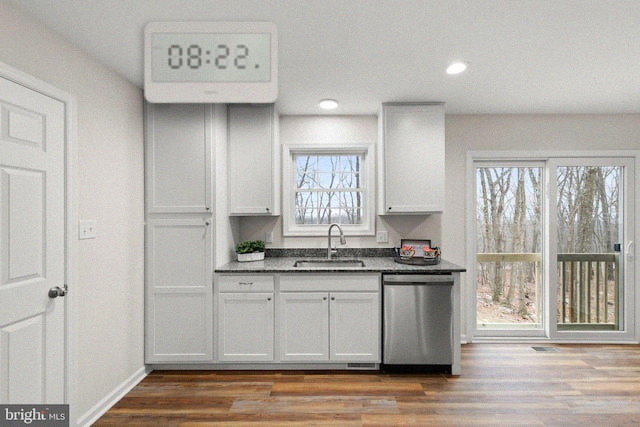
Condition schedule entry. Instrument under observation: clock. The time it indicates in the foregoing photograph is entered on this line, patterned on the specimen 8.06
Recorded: 8.22
